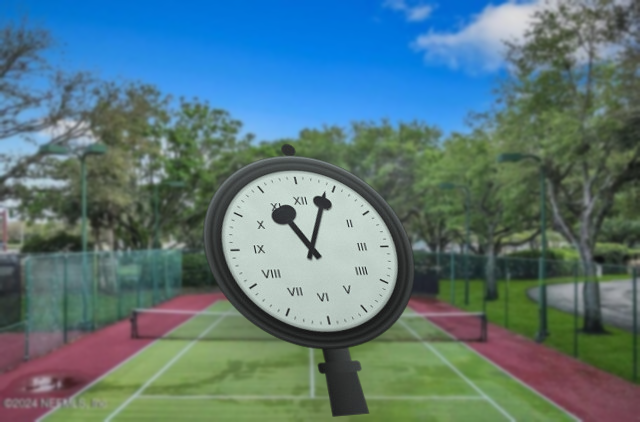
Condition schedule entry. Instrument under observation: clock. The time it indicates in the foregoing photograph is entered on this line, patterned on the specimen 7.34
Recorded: 11.04
